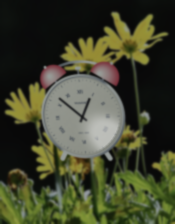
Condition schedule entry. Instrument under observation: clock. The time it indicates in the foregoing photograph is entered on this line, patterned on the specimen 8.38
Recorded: 12.52
